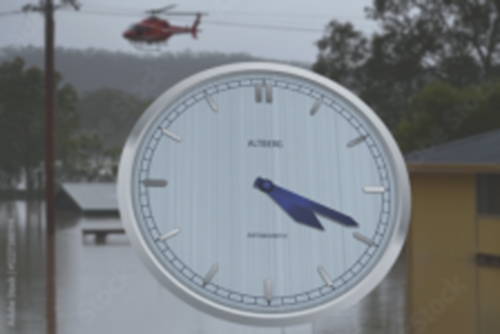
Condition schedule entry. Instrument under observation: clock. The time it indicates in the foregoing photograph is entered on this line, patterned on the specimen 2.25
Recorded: 4.19
